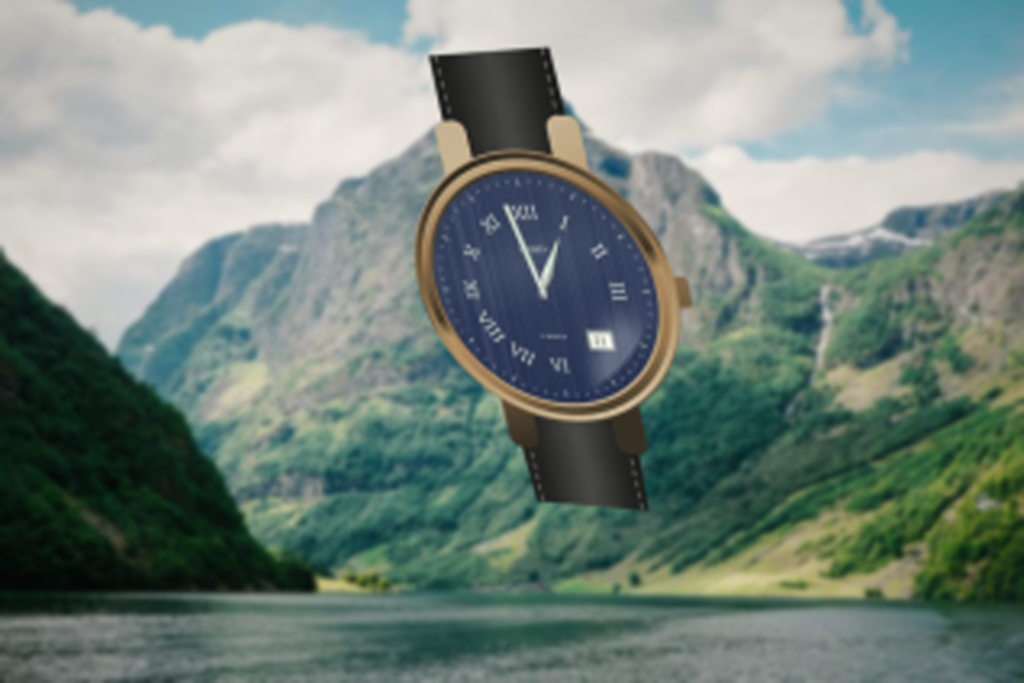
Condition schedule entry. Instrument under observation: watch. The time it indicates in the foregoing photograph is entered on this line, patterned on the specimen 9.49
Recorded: 12.58
